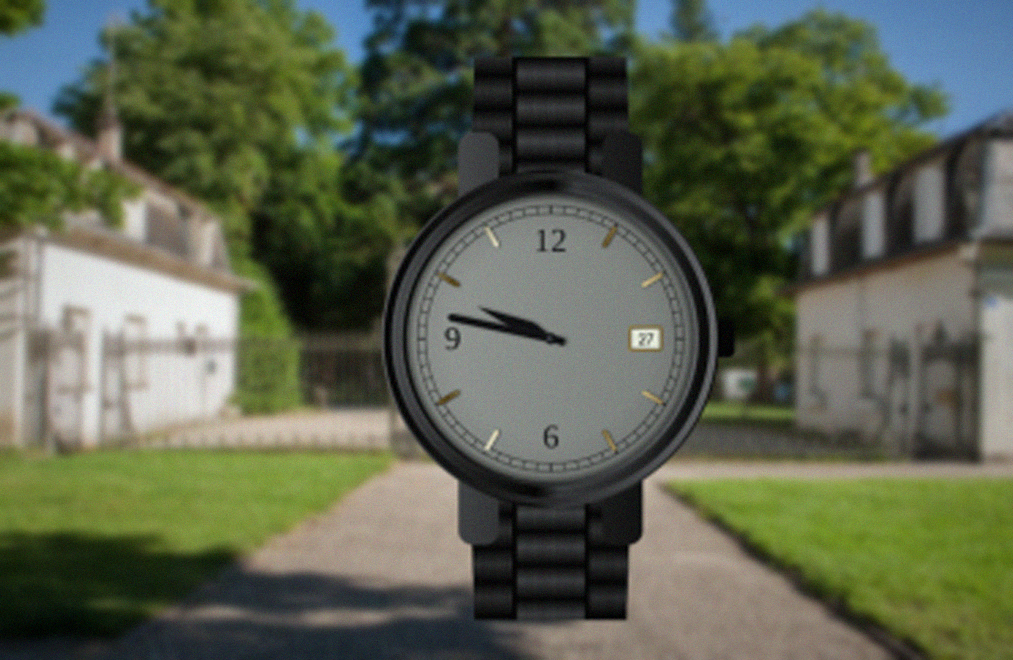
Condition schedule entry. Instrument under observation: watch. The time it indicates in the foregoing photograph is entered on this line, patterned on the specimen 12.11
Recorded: 9.47
